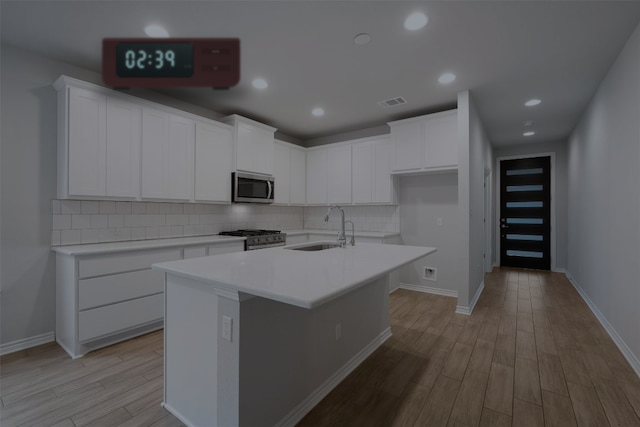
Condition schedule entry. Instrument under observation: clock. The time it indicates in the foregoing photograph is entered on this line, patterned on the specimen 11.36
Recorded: 2.39
